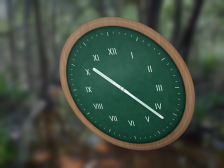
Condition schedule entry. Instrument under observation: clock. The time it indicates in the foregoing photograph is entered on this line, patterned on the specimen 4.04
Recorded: 10.22
